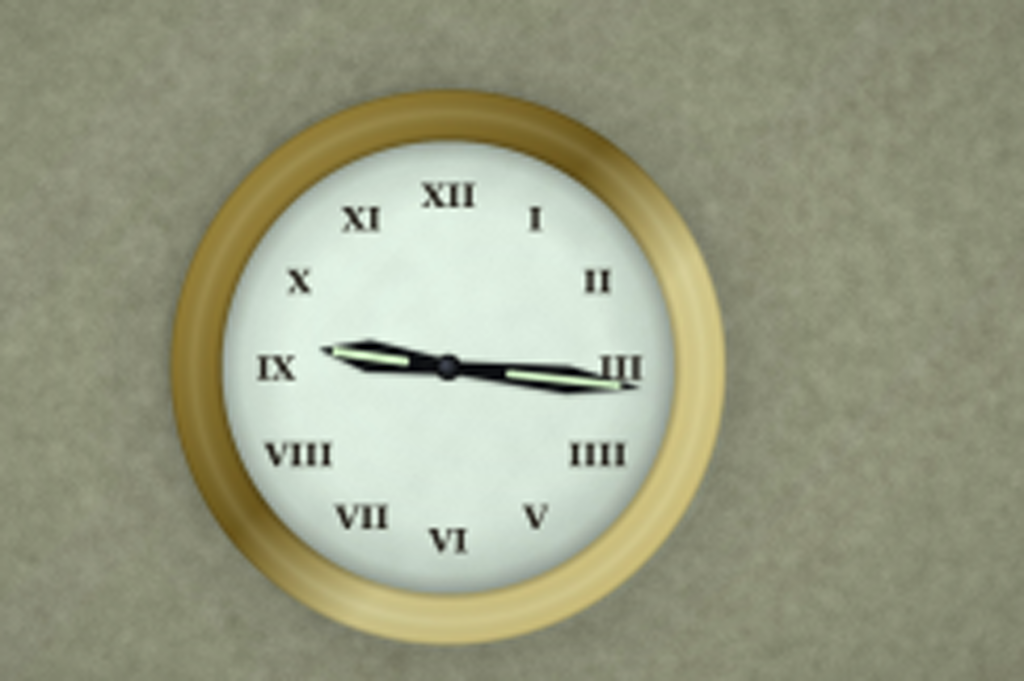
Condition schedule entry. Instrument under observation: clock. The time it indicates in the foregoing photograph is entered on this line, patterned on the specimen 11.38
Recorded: 9.16
